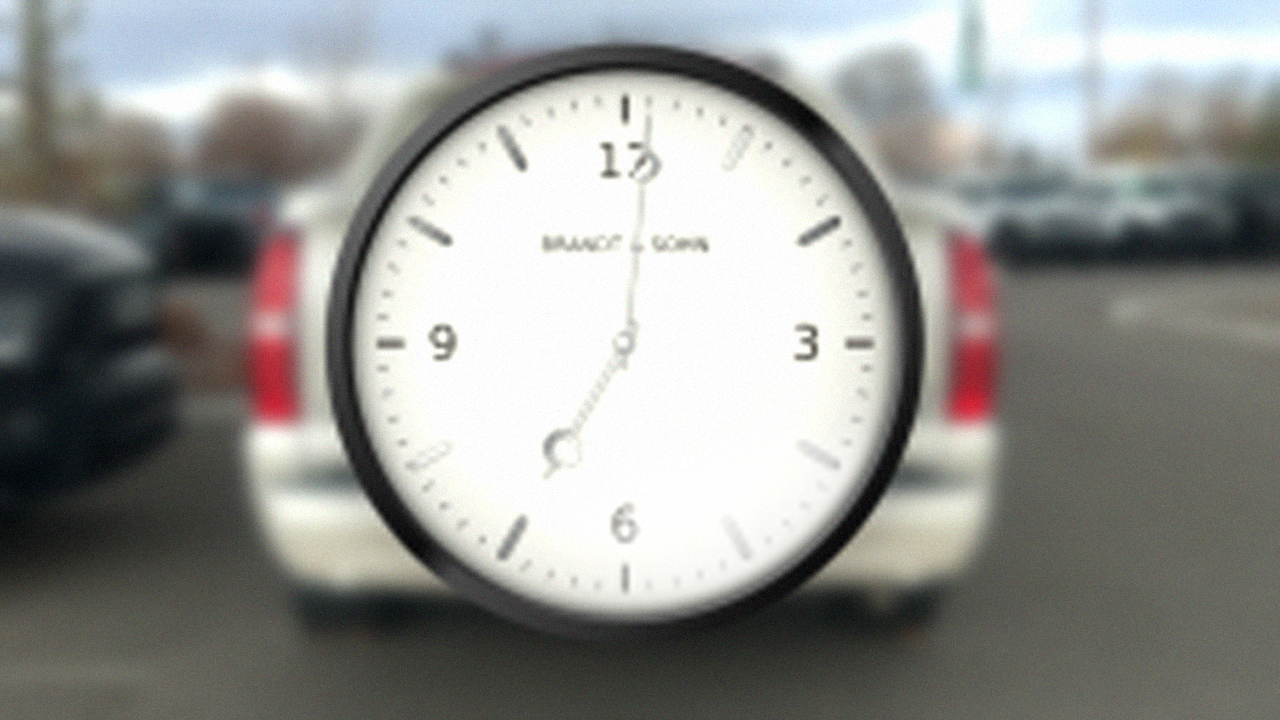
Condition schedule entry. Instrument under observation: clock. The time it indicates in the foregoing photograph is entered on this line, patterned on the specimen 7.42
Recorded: 7.01
